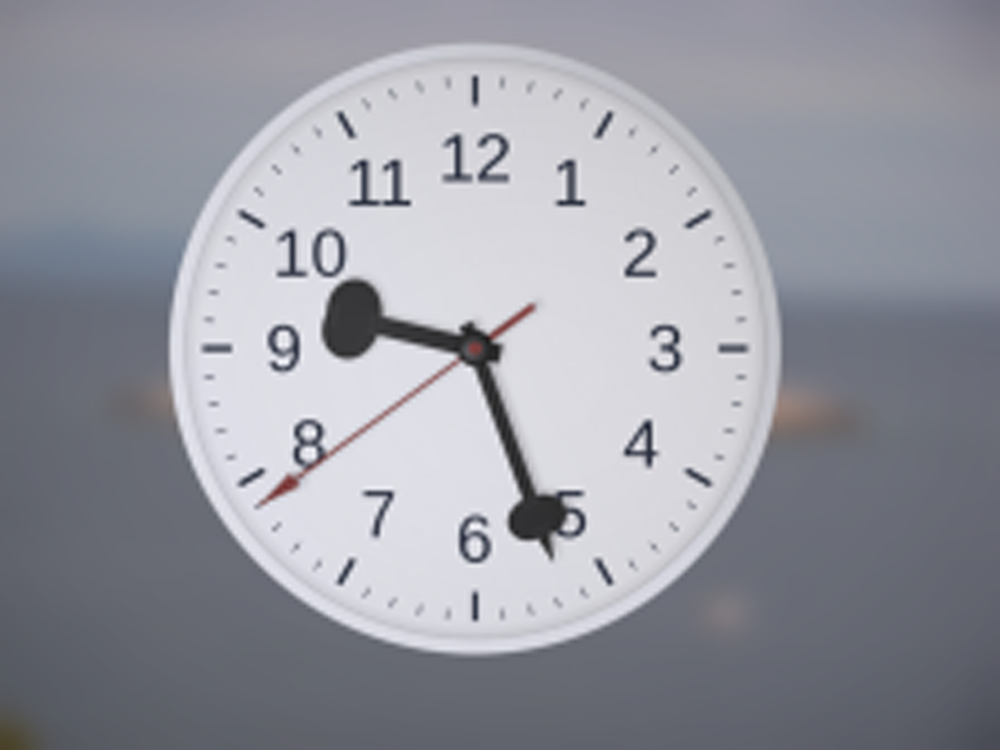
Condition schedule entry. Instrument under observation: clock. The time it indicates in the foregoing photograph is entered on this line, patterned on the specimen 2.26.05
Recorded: 9.26.39
